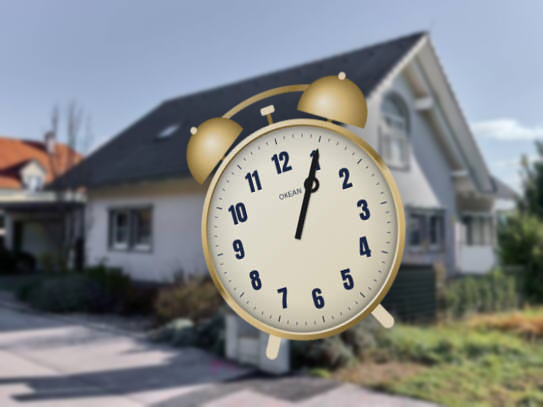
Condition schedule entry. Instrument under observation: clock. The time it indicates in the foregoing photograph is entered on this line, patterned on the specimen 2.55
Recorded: 1.05
